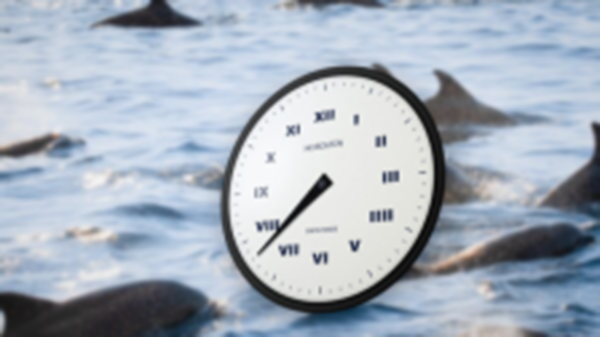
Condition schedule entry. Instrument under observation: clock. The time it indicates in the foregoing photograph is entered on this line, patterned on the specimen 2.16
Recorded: 7.38
